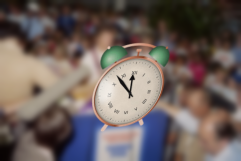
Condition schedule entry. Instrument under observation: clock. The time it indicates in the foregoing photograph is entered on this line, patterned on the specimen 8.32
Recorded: 11.53
